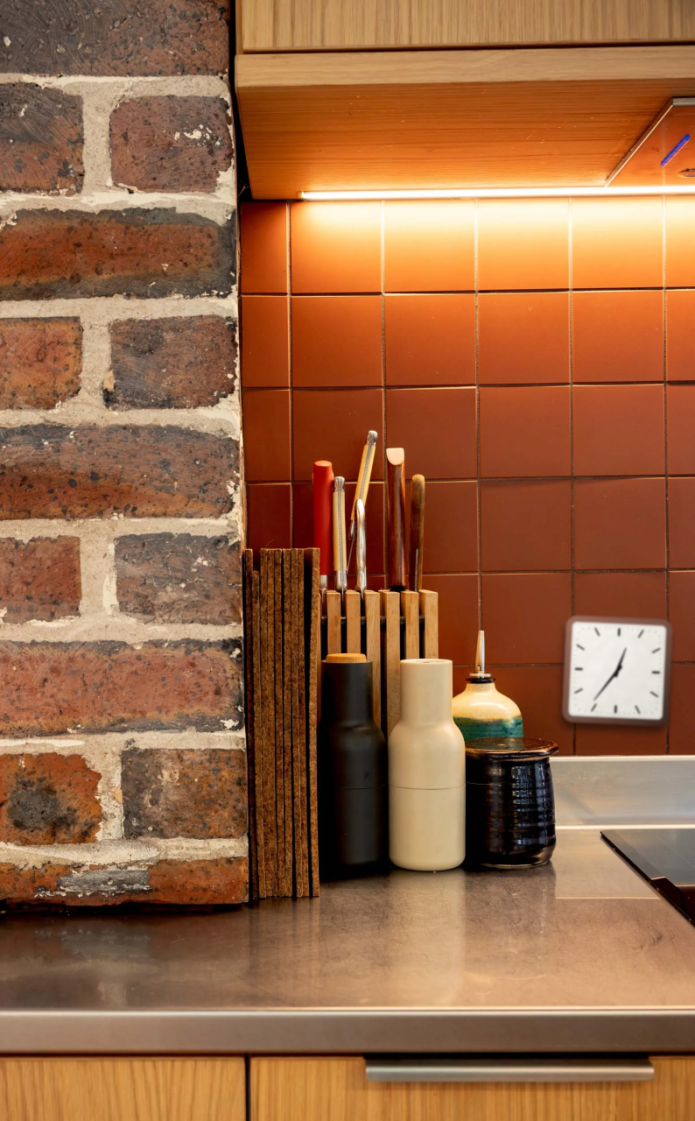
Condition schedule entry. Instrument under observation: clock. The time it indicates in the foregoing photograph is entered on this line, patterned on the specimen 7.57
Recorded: 12.36
